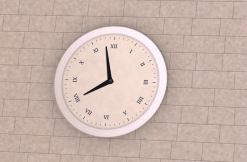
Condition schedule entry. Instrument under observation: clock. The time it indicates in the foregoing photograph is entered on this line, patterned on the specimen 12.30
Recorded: 7.58
